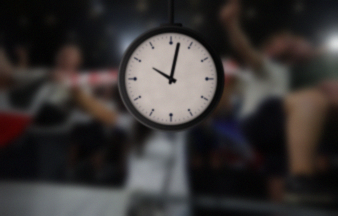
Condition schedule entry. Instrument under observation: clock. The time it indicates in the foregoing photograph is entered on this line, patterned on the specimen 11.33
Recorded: 10.02
